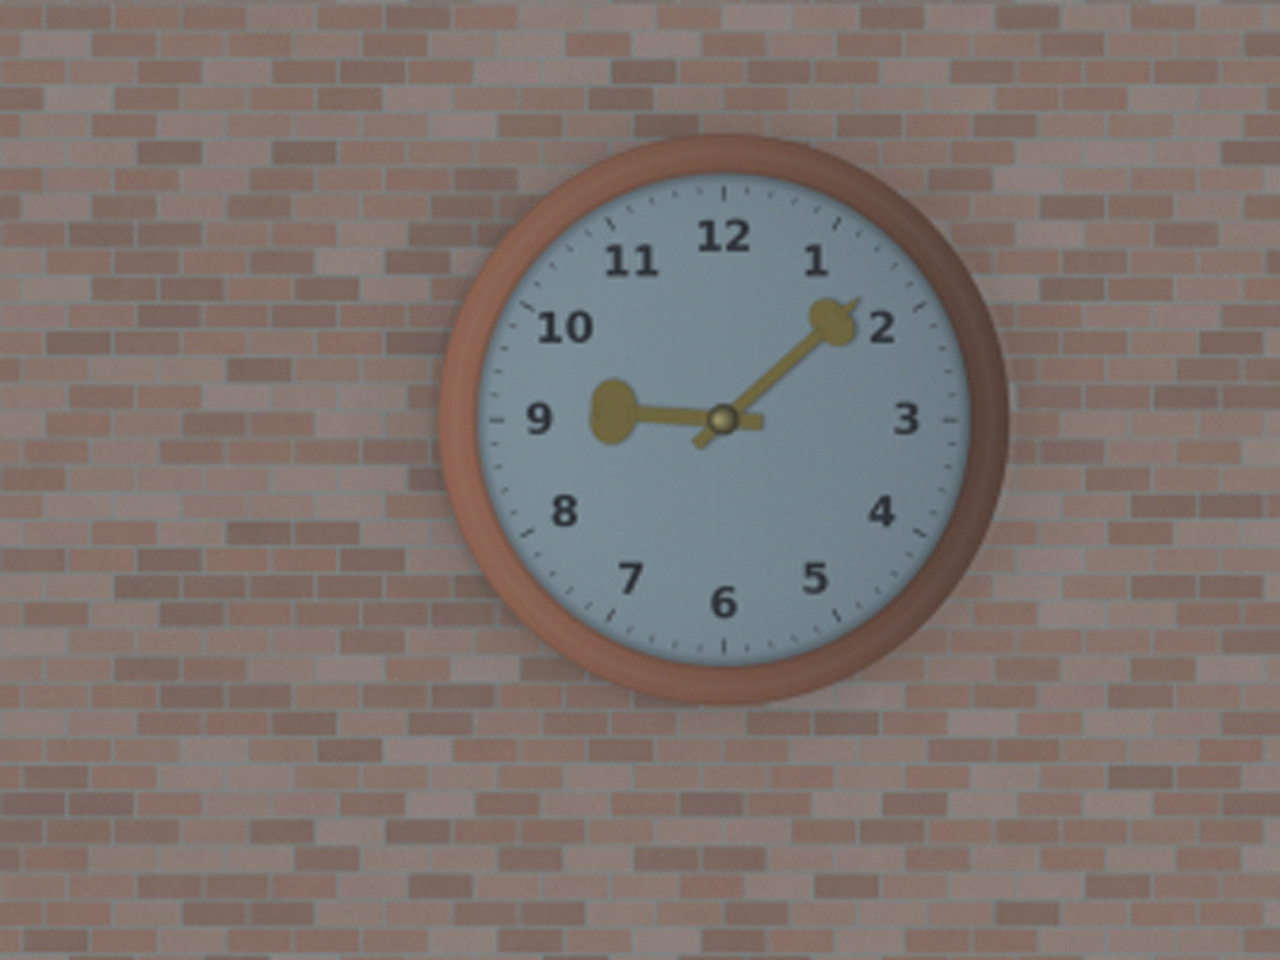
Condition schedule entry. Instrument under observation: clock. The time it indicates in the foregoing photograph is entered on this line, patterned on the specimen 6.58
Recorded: 9.08
